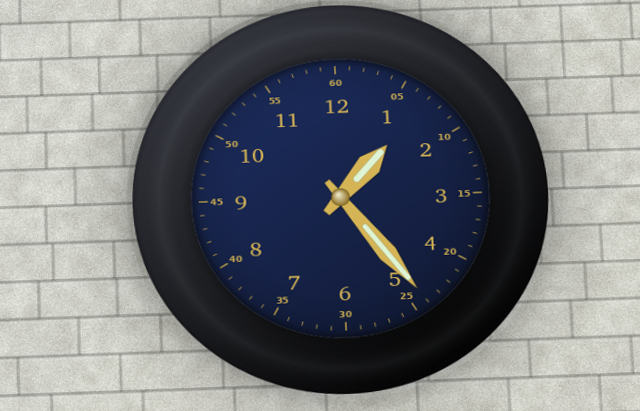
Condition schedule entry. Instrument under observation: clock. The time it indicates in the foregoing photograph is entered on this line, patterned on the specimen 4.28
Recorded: 1.24
